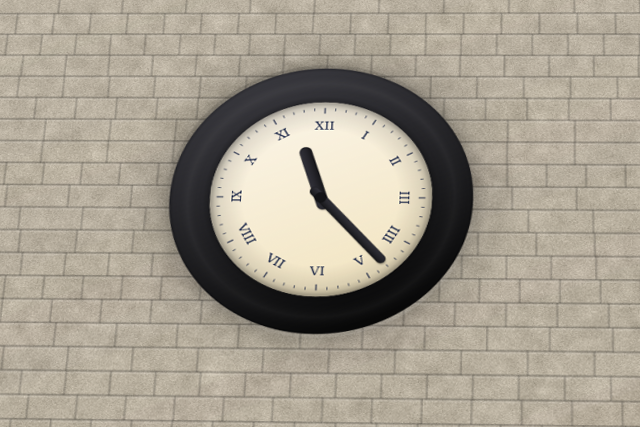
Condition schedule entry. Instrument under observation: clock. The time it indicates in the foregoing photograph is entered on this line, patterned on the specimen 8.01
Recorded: 11.23
